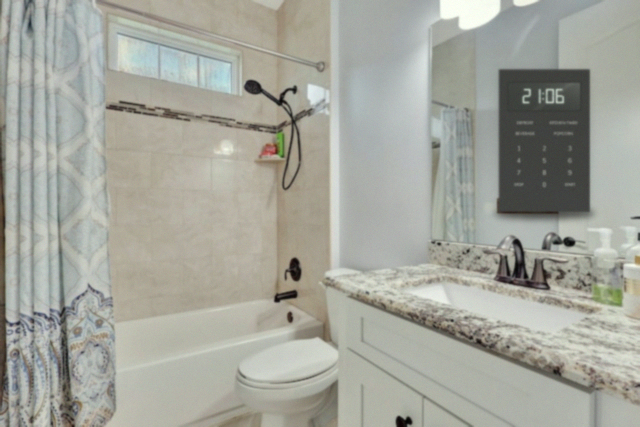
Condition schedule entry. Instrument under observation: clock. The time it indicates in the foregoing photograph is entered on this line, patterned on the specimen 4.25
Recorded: 21.06
